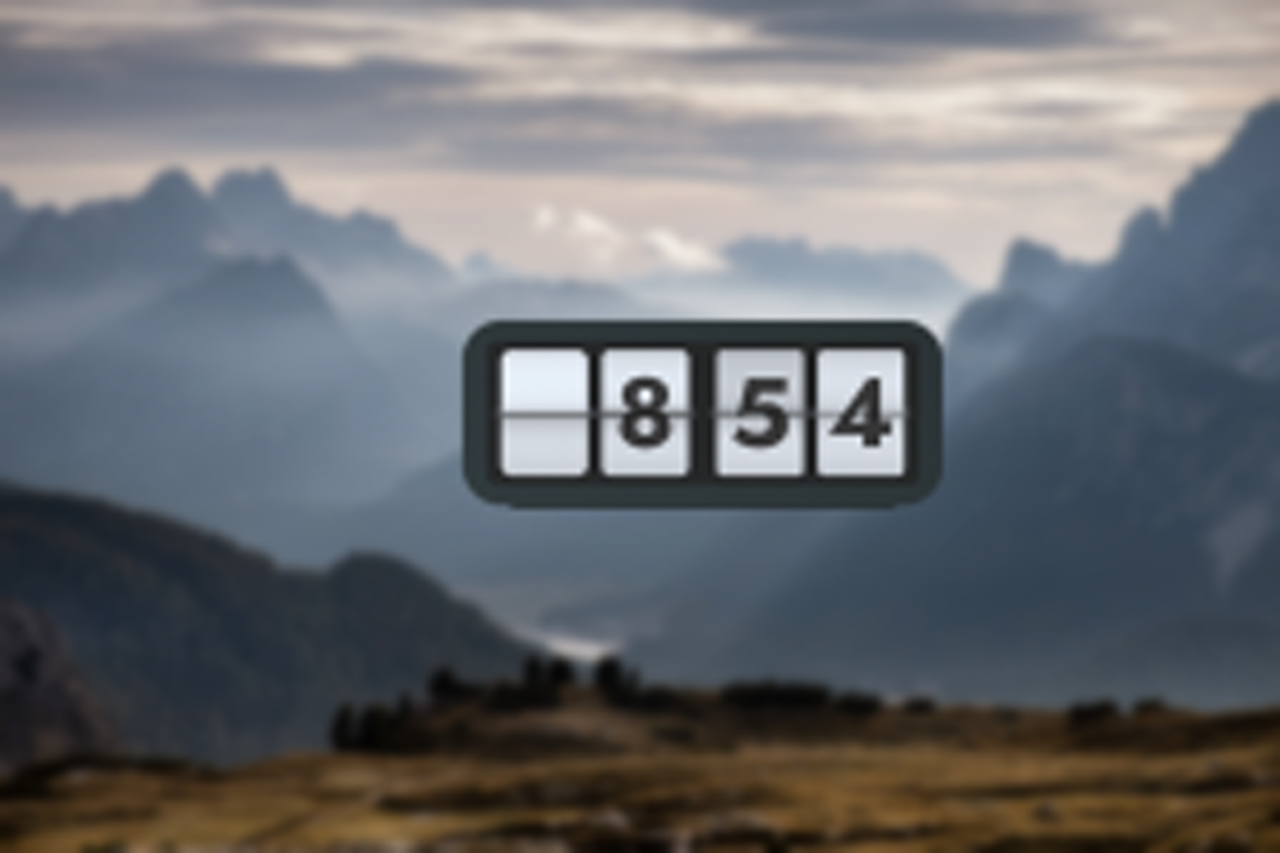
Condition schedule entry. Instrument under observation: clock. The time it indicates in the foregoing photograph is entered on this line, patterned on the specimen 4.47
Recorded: 8.54
